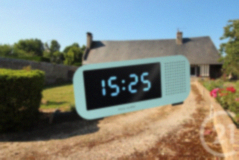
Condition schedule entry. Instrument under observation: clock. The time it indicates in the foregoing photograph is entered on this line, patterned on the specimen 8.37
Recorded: 15.25
